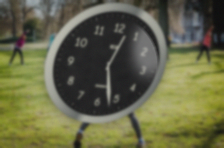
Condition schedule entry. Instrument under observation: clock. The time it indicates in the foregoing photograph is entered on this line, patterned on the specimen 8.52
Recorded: 12.27
